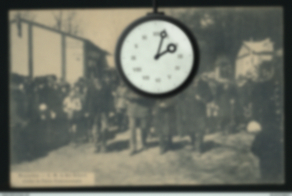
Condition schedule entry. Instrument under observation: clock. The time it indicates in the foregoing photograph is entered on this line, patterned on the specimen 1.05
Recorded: 2.03
